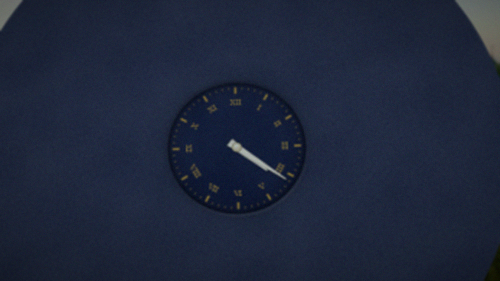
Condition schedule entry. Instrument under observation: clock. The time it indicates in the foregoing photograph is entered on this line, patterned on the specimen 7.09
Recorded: 4.21
